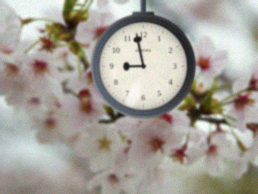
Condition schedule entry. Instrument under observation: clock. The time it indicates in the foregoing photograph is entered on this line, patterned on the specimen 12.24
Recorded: 8.58
